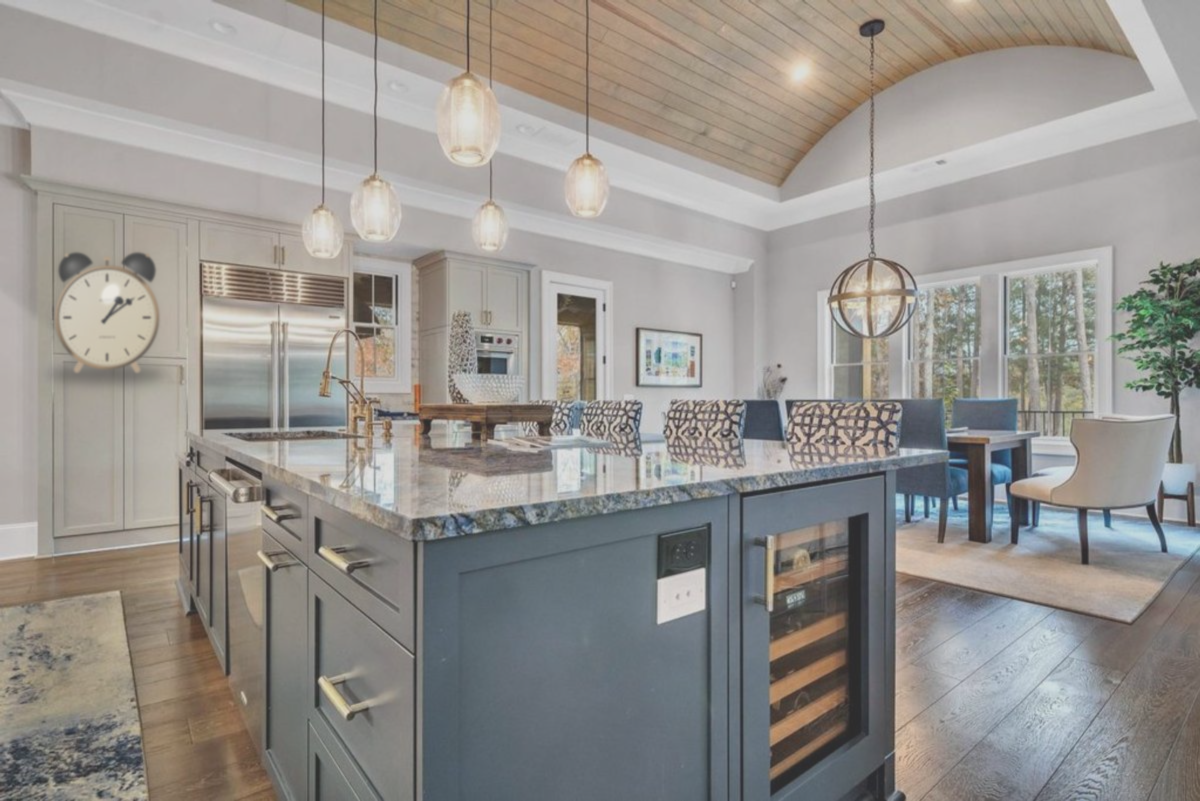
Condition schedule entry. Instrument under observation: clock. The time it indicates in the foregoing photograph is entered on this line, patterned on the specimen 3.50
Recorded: 1.09
